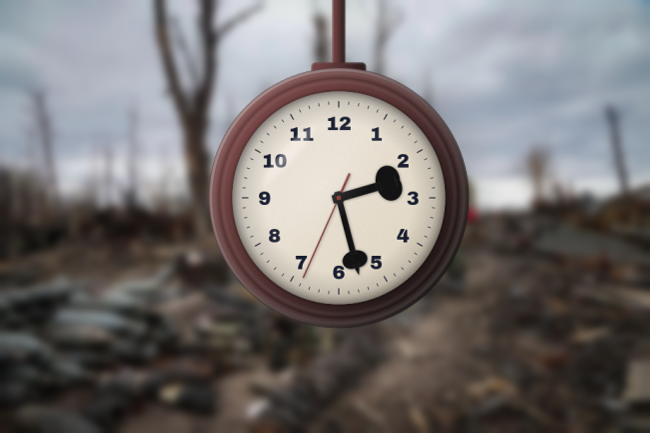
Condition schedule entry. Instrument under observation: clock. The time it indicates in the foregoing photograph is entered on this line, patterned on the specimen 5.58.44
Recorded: 2.27.34
